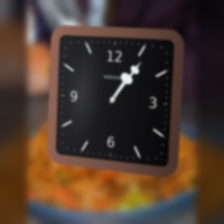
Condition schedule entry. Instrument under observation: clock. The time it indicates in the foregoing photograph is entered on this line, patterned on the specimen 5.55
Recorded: 1.06
